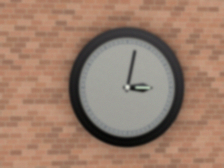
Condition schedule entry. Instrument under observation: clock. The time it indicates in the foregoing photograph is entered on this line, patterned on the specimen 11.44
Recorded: 3.02
